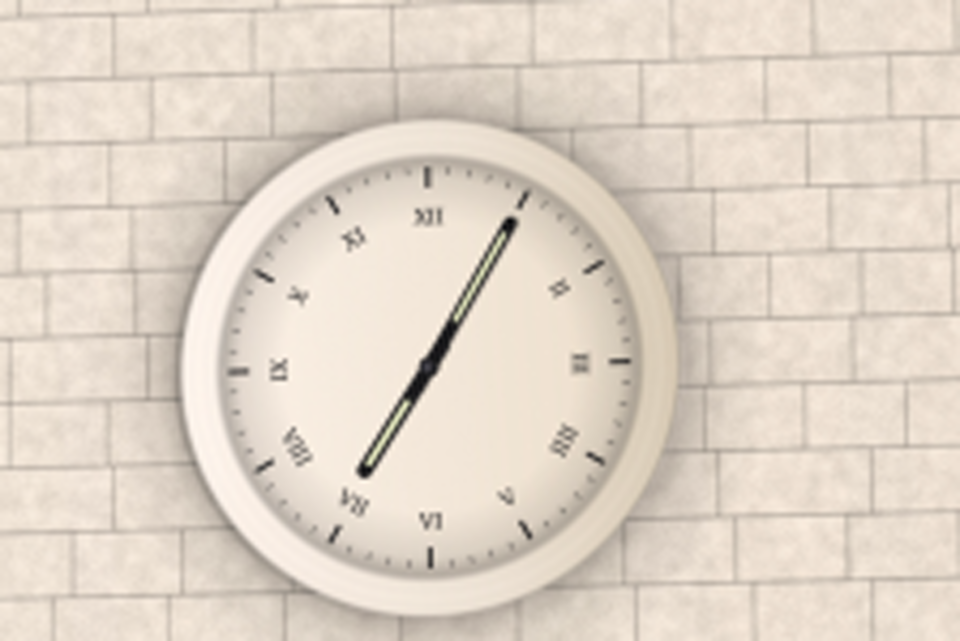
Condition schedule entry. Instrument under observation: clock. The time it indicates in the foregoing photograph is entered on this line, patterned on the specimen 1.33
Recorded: 7.05
